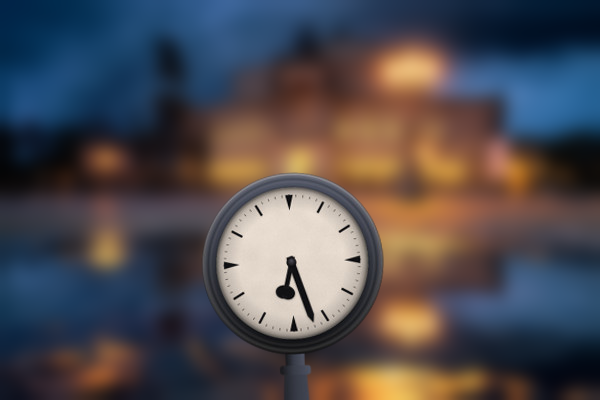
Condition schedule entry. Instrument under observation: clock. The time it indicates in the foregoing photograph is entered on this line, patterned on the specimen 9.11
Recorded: 6.27
